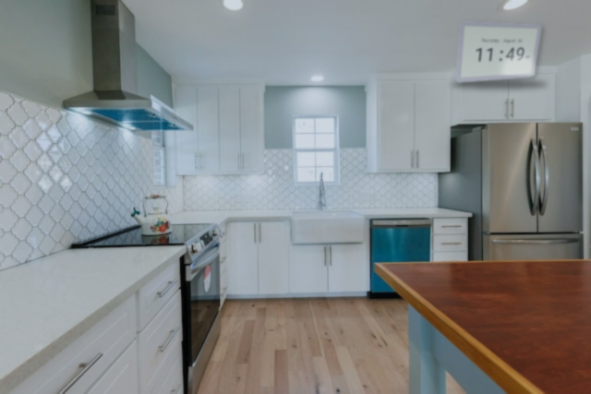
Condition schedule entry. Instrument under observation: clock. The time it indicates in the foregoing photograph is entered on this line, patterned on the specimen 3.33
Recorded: 11.49
